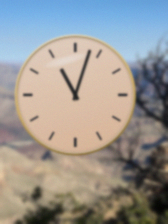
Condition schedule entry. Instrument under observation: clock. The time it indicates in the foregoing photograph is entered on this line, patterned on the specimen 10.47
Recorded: 11.03
